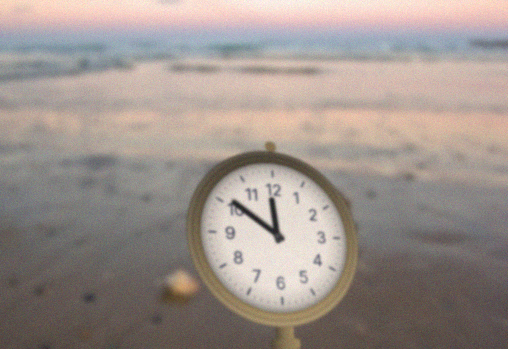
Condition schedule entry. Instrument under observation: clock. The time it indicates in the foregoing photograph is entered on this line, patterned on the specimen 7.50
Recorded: 11.51
